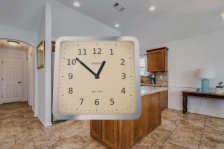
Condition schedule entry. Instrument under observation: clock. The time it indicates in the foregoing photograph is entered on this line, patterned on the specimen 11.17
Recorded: 12.52
